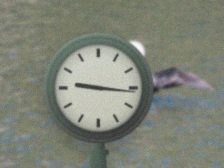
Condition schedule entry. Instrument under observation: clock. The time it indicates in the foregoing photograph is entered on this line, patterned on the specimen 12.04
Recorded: 9.16
